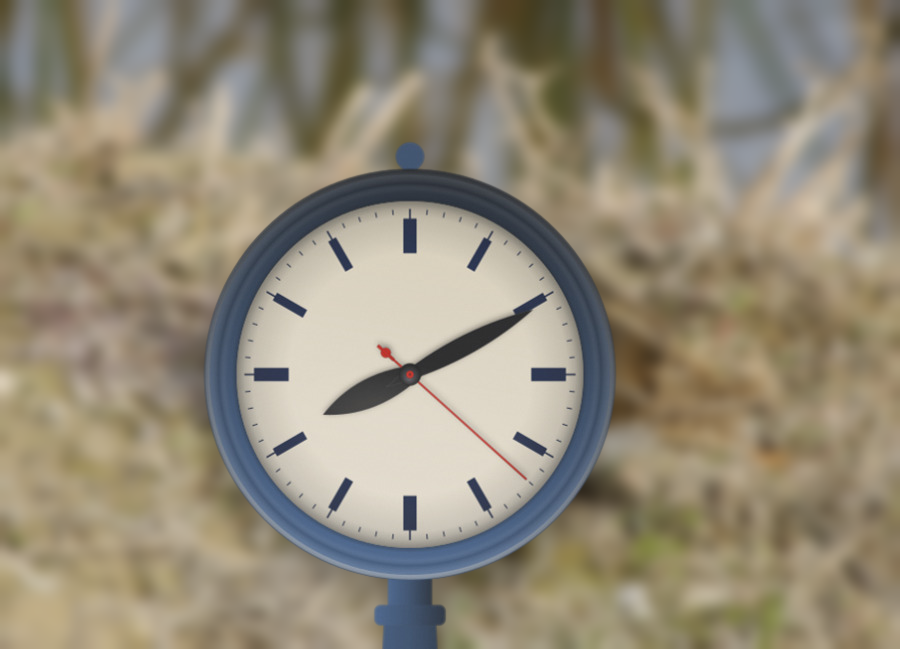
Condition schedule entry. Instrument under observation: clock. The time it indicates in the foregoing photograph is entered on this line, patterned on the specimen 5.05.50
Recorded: 8.10.22
